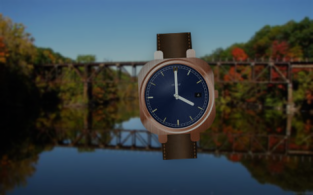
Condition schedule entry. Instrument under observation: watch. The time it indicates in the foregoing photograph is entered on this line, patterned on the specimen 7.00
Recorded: 4.00
